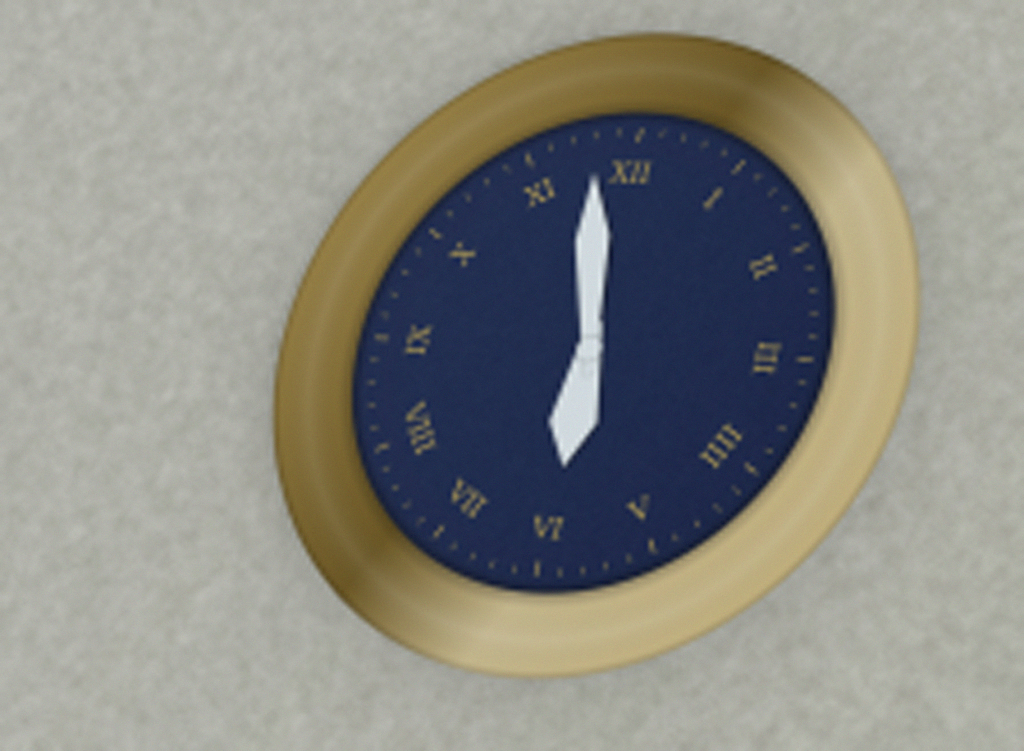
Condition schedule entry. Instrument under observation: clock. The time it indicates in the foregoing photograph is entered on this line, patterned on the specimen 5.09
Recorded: 5.58
